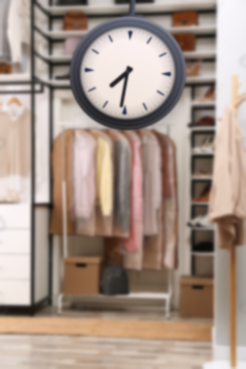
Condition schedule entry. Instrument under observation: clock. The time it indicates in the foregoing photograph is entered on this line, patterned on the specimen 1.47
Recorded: 7.31
